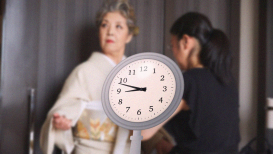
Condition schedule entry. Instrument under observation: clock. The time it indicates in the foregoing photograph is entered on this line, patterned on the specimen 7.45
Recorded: 8.48
